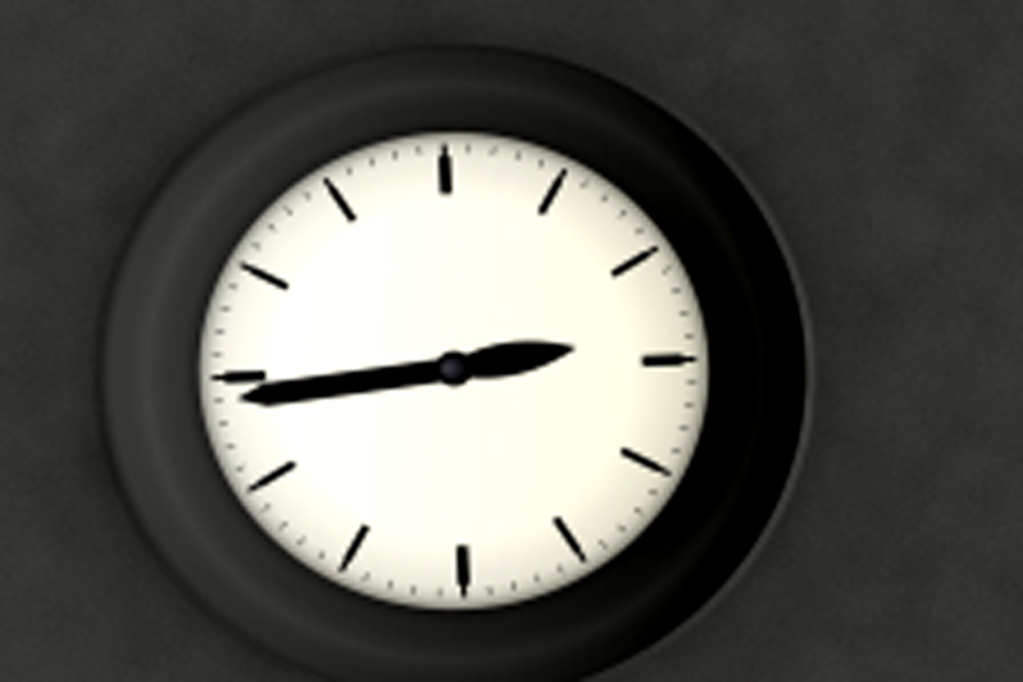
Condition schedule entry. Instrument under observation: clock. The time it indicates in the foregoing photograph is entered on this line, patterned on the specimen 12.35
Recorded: 2.44
